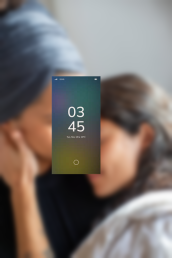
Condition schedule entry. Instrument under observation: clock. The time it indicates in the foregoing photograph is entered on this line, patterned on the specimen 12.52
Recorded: 3.45
